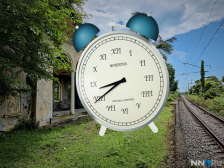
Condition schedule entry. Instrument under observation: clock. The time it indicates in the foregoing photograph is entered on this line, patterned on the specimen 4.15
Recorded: 8.40
